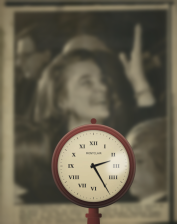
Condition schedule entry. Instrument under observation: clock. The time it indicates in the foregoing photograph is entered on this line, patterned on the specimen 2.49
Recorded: 2.25
